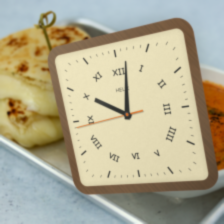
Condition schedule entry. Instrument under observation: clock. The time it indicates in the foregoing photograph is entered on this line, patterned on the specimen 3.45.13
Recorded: 10.01.44
